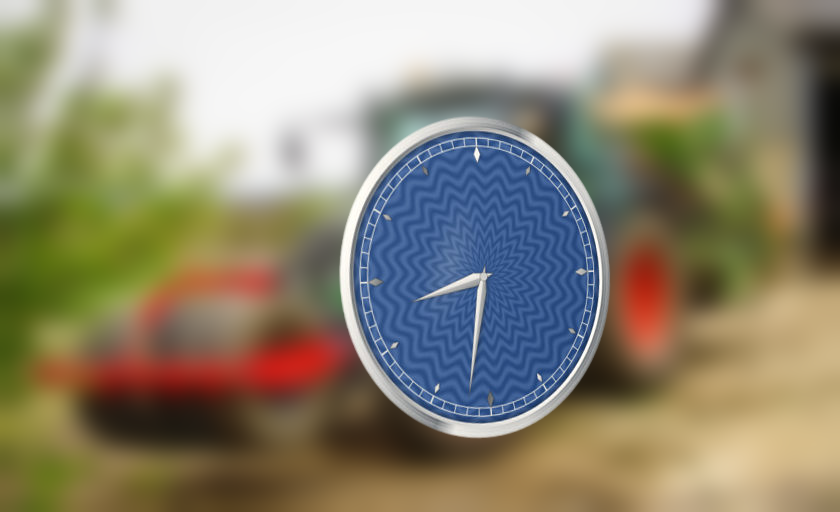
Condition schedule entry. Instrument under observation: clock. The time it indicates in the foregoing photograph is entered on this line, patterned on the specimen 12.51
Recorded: 8.32
